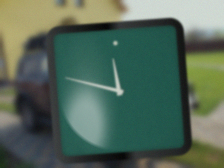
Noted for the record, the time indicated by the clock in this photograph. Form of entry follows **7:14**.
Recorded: **11:48**
